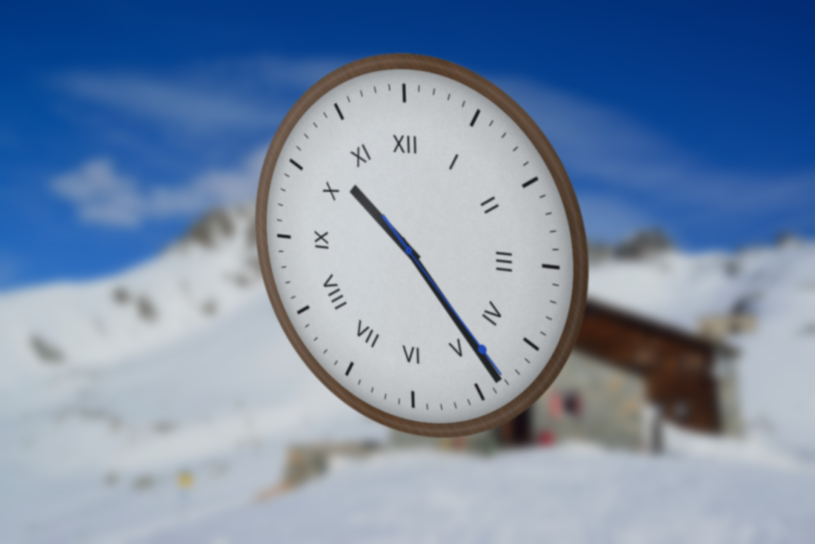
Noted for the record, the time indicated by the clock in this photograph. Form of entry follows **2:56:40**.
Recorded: **10:23:23**
